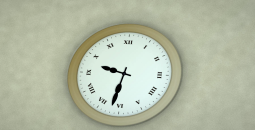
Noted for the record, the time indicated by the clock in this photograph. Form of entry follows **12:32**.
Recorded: **9:32**
